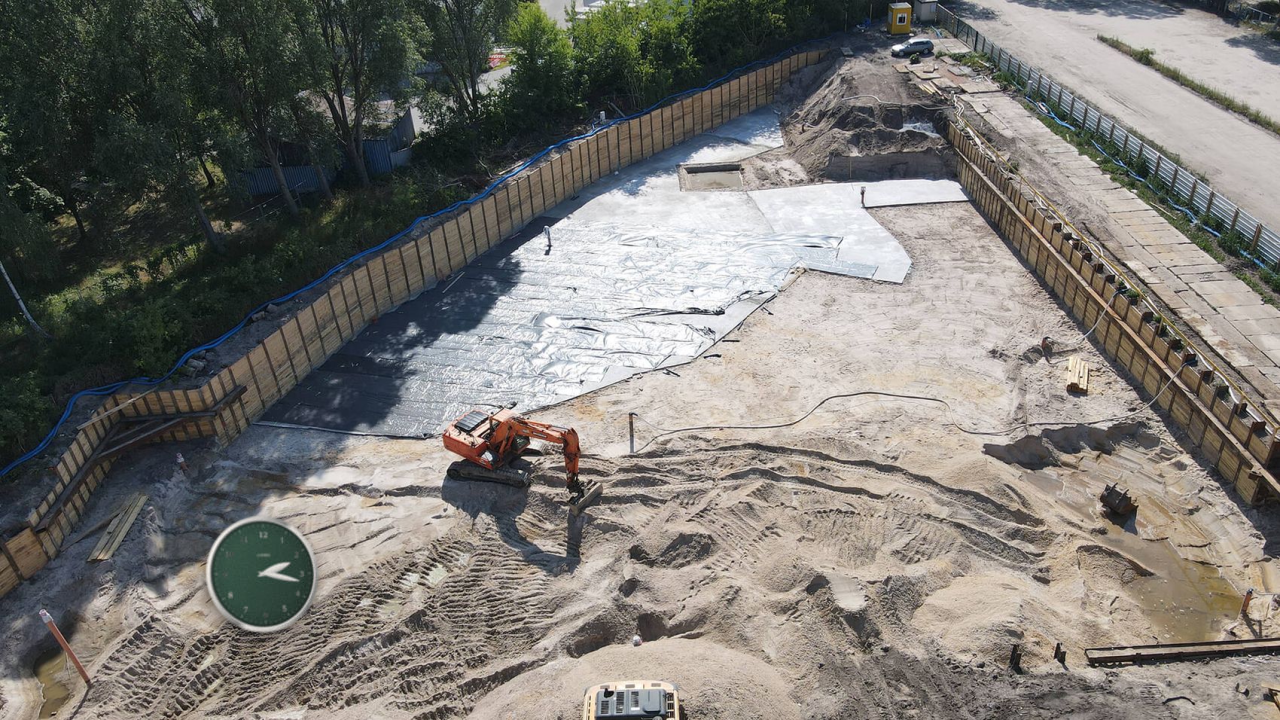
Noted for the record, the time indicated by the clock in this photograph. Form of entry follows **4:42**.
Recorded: **2:17**
